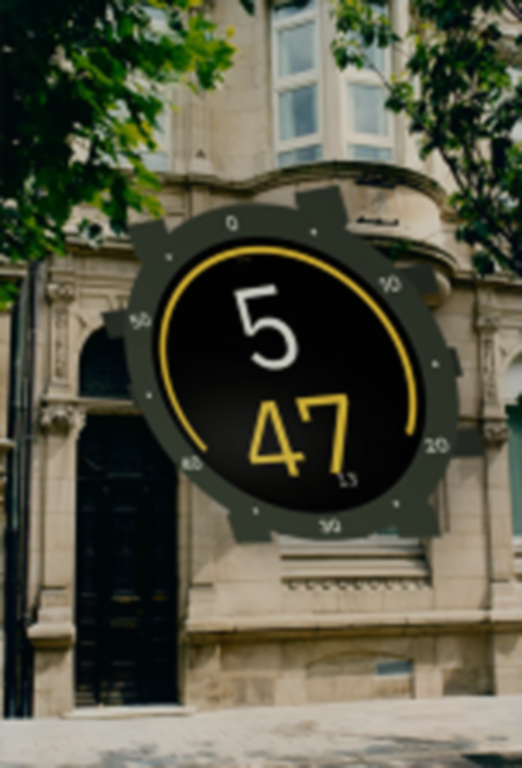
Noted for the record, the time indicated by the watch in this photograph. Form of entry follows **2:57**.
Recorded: **5:47**
